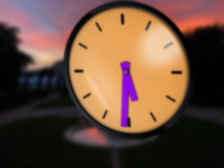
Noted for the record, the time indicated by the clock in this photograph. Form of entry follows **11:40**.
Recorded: **5:31**
